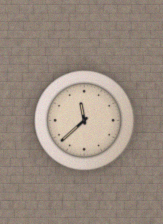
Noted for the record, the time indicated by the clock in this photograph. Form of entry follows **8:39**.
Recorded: **11:38**
